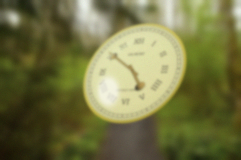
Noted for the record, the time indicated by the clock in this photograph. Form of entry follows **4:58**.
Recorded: **4:51**
